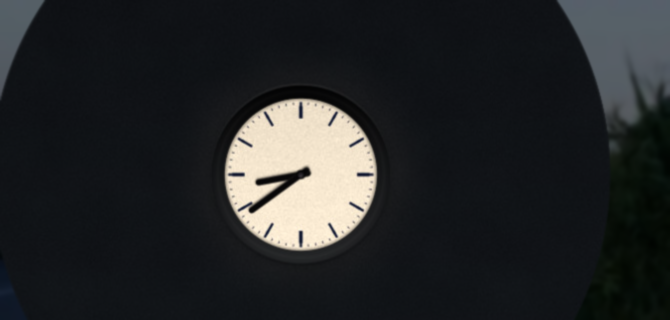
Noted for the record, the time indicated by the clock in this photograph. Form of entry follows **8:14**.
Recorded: **8:39**
